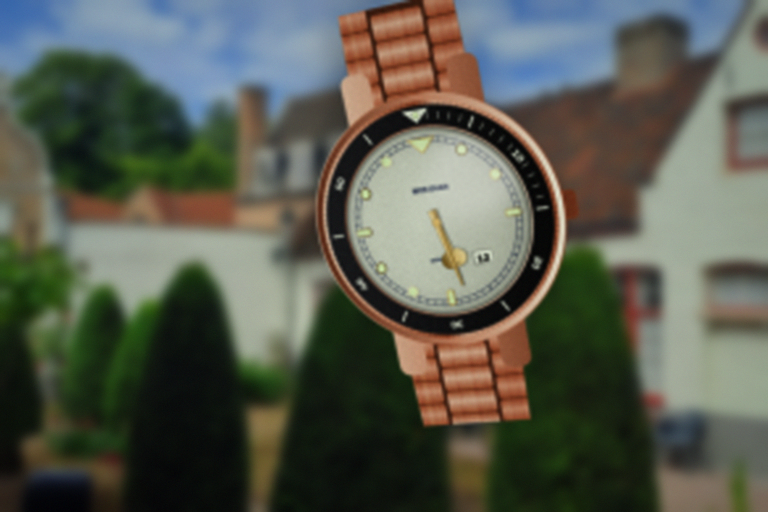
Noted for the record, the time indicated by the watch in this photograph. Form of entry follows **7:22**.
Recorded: **5:28**
